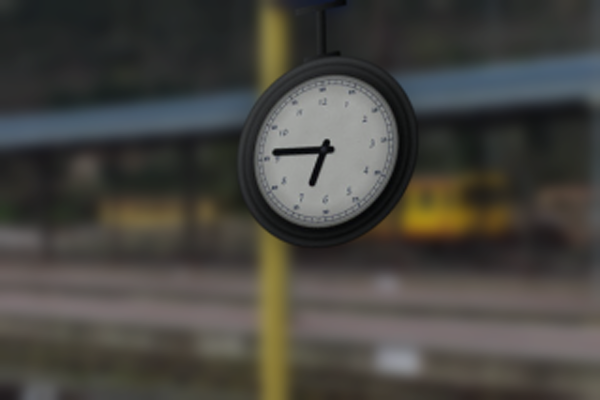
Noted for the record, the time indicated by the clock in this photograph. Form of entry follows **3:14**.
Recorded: **6:46**
